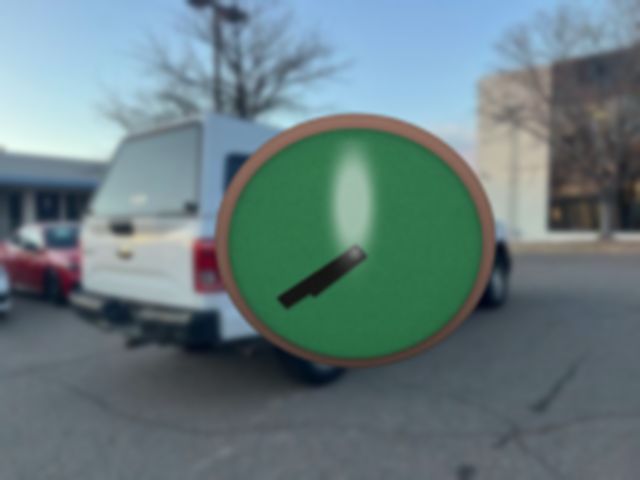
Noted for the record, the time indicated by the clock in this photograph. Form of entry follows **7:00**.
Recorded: **7:39**
